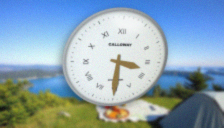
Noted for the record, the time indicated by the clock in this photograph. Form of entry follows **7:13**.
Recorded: **3:30**
